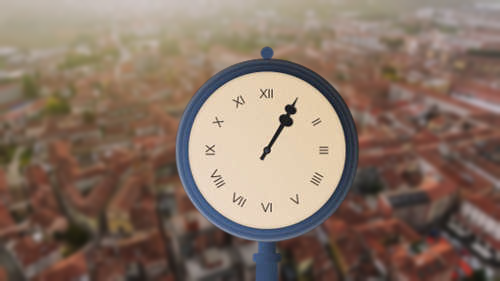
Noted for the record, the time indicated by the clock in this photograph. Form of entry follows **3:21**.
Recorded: **1:05**
